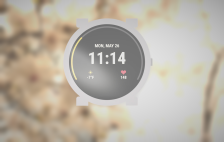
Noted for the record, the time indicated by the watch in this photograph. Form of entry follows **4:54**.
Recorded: **11:14**
